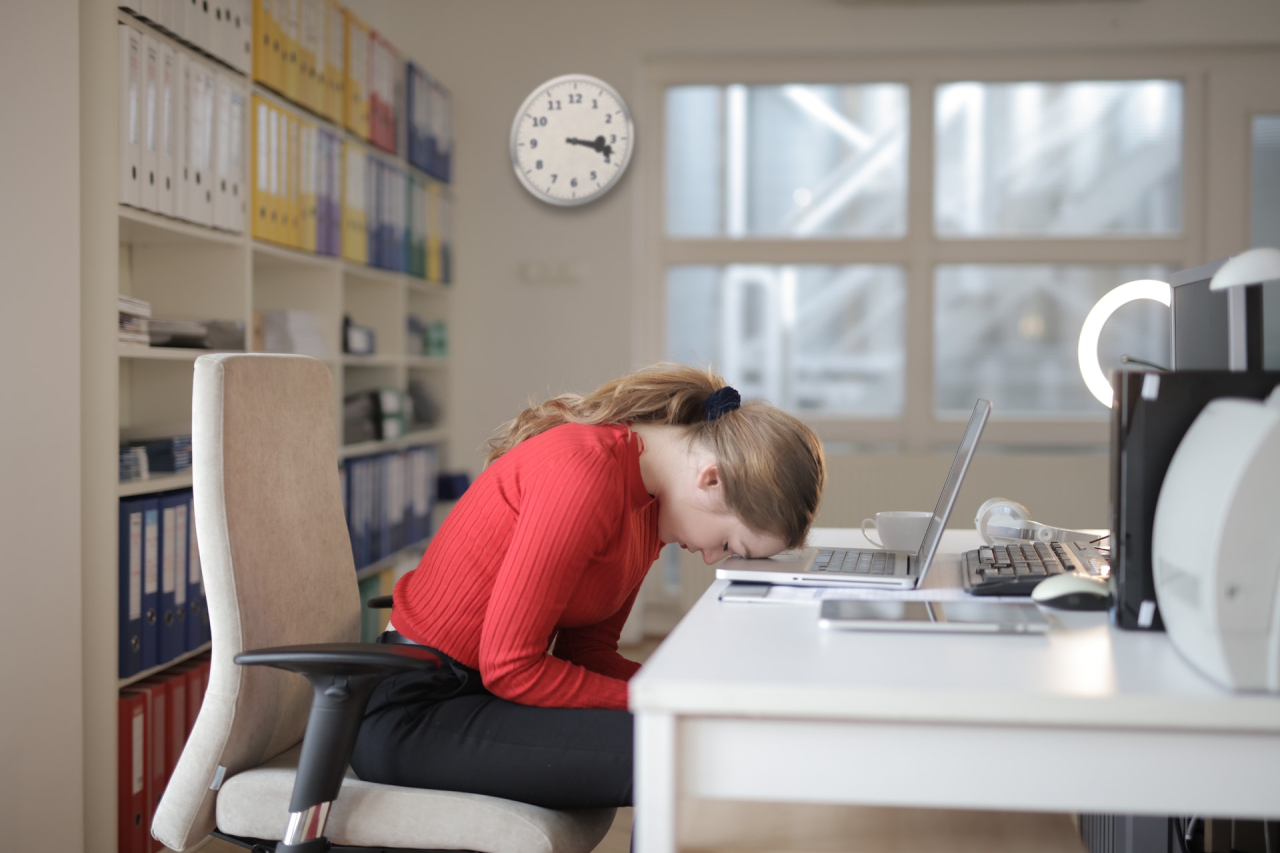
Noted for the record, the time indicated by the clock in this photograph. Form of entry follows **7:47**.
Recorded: **3:18**
